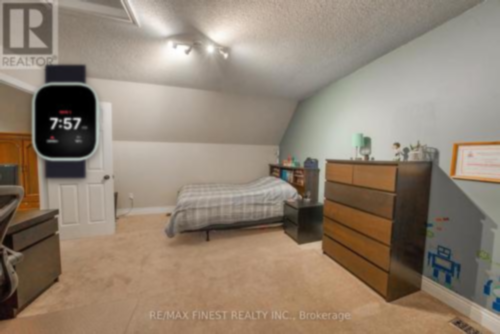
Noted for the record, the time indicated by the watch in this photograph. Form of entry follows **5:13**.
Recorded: **7:57**
